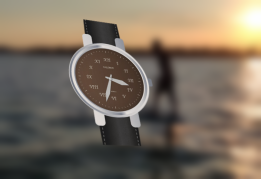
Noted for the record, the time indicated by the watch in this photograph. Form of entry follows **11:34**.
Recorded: **3:33**
